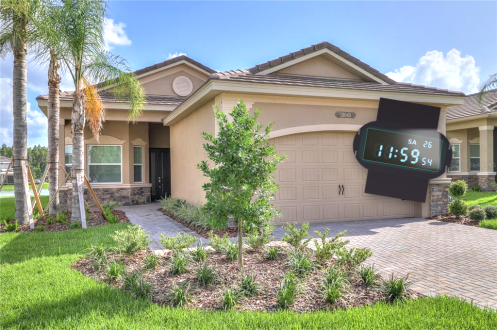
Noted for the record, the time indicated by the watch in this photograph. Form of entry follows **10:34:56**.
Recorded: **11:59:54**
